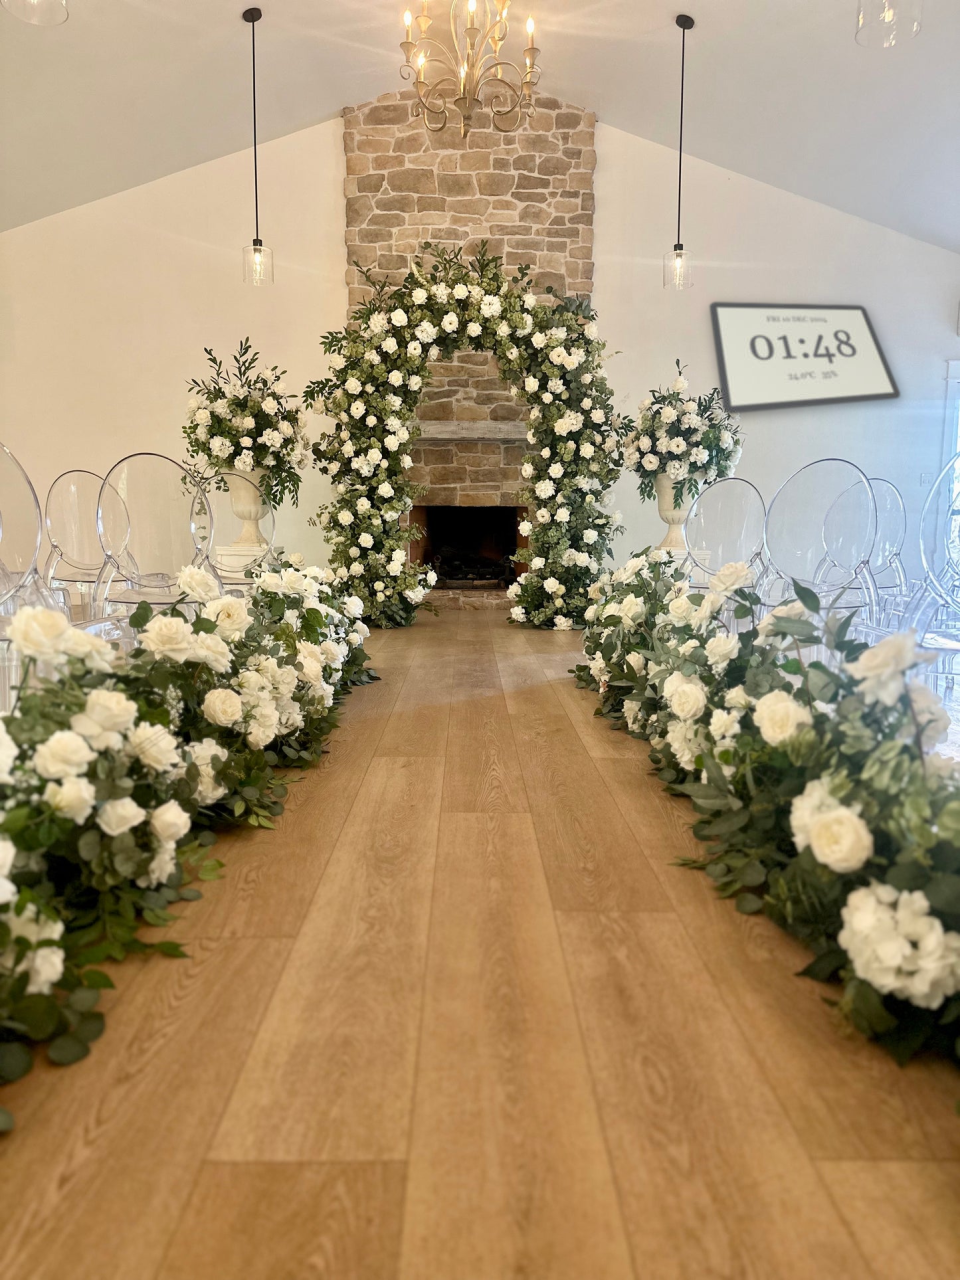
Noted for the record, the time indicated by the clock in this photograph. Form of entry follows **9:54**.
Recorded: **1:48**
